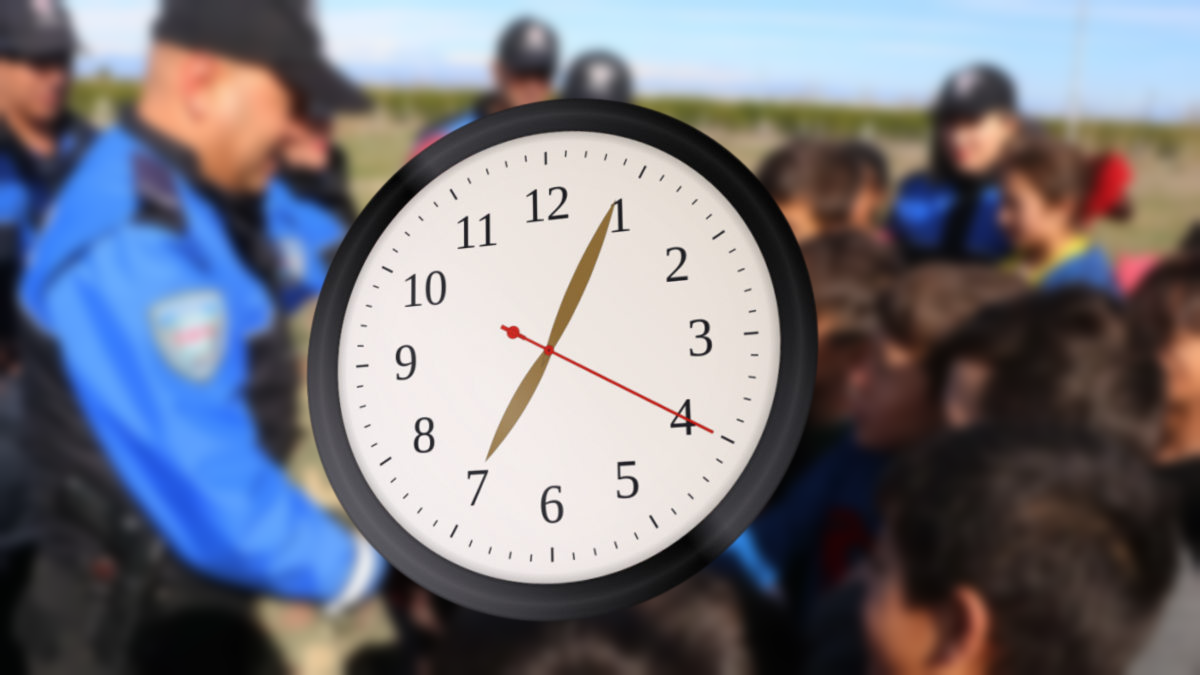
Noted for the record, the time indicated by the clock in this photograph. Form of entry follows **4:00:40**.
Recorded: **7:04:20**
